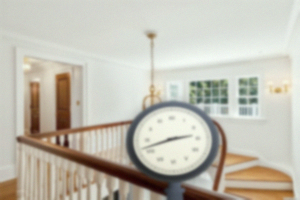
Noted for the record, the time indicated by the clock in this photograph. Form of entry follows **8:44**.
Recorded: **2:42**
